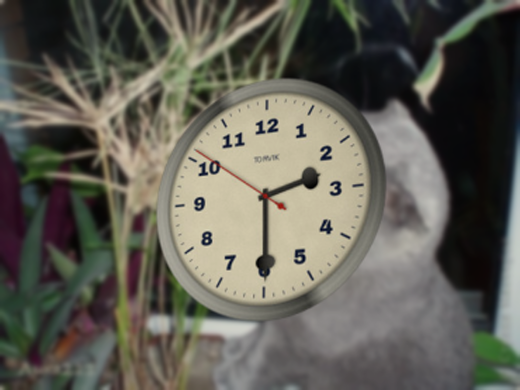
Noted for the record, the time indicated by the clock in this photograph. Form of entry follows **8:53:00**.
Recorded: **2:29:51**
